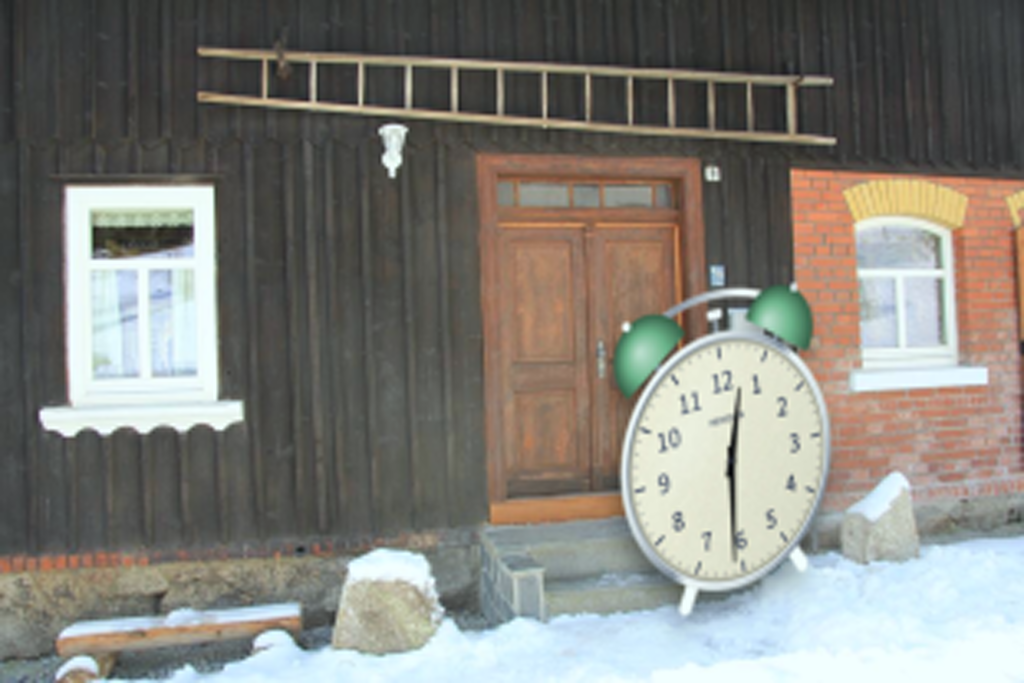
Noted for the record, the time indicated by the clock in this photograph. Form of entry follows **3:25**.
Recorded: **12:31**
